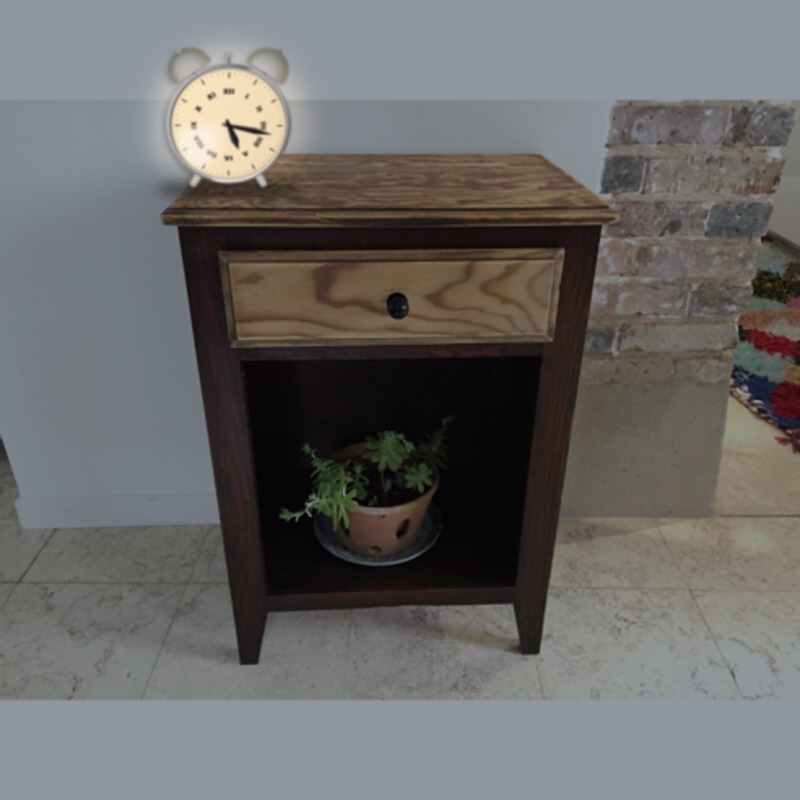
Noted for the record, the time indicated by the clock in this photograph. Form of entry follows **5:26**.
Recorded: **5:17**
